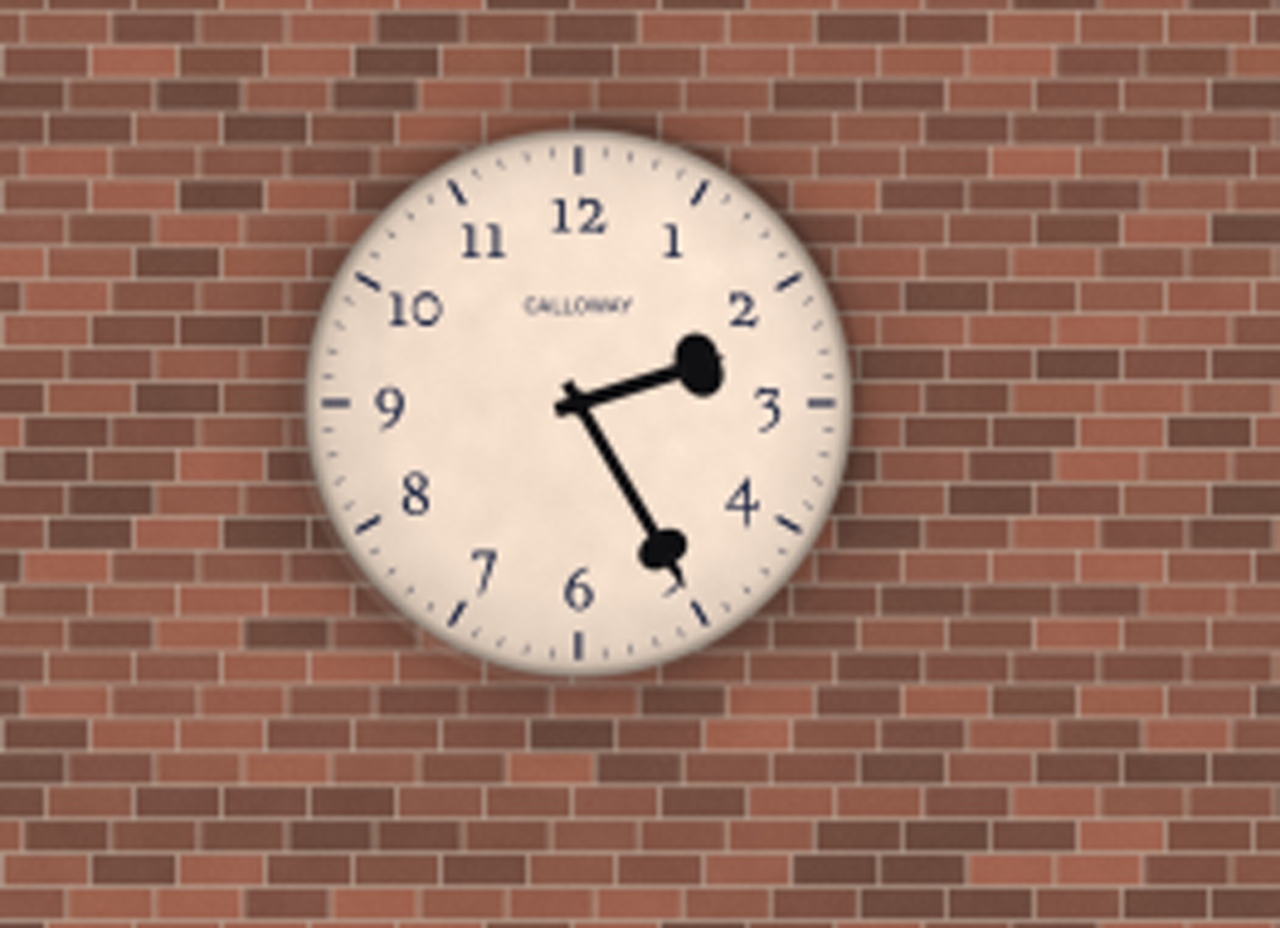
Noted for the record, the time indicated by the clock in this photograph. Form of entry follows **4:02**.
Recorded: **2:25**
